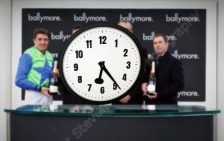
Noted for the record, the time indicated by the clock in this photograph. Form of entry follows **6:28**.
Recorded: **6:24**
